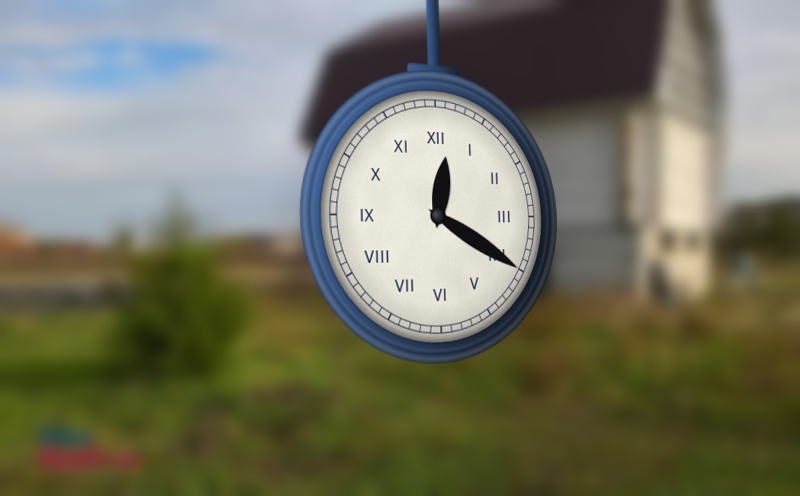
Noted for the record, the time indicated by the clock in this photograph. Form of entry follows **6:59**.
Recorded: **12:20**
